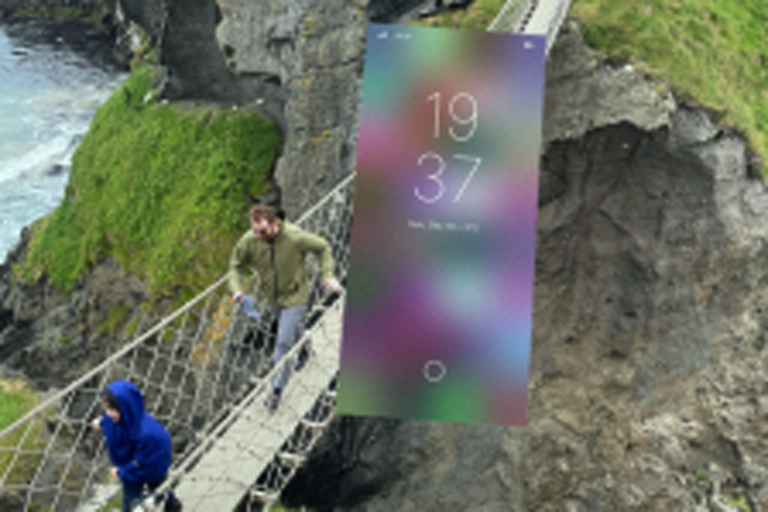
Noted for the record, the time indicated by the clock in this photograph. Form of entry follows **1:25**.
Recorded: **19:37**
